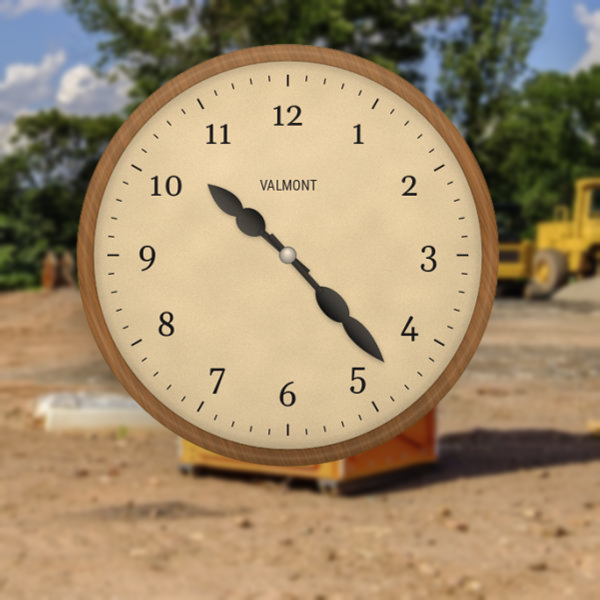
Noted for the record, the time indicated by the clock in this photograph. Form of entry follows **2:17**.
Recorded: **10:23**
